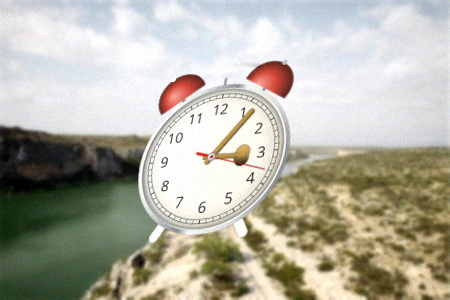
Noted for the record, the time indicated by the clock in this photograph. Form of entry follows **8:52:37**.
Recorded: **3:06:18**
